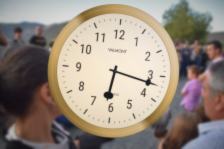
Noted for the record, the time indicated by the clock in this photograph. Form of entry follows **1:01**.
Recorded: **6:17**
